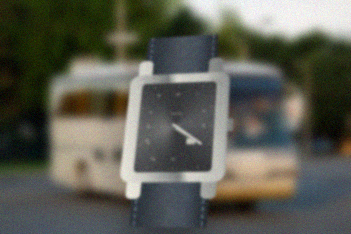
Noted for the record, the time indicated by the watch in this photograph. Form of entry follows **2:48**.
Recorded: **4:21**
